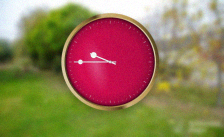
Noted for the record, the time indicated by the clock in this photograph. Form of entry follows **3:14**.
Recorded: **9:45**
